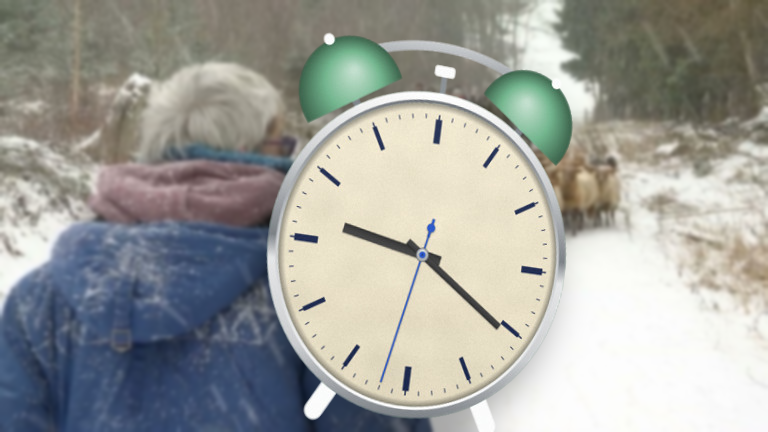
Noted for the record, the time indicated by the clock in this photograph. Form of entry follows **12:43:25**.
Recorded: **9:20:32**
